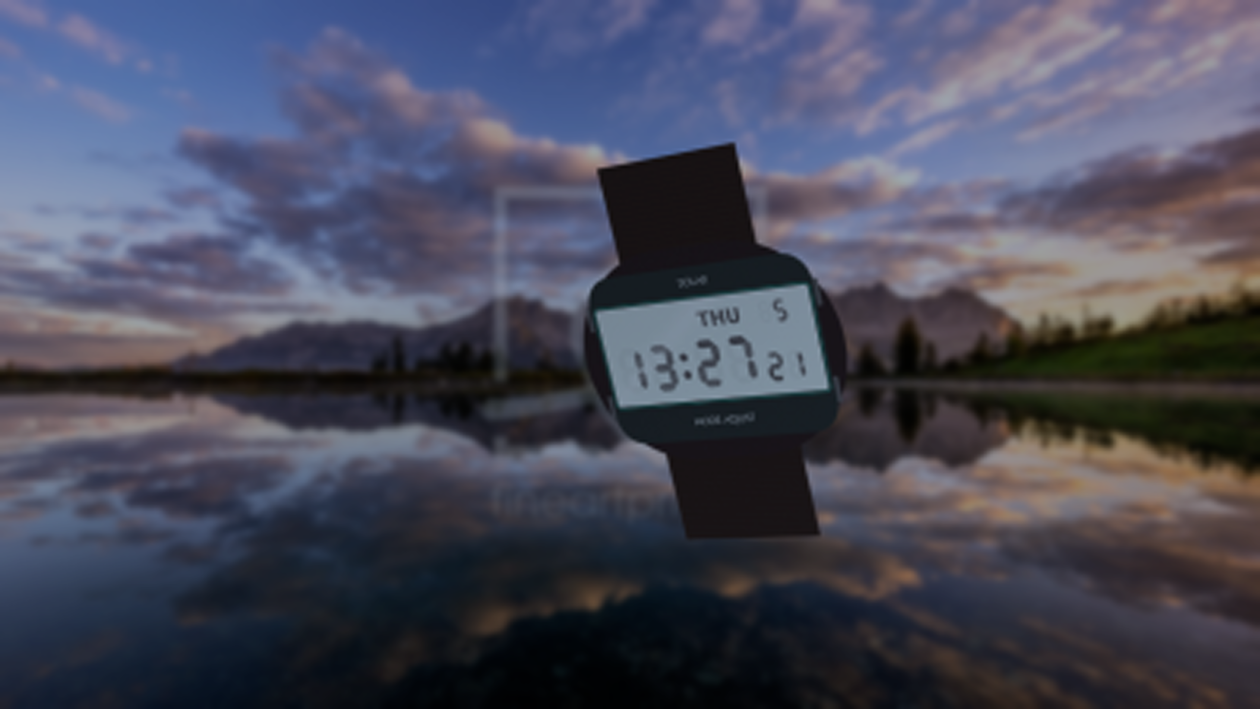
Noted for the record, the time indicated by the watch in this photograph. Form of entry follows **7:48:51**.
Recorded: **13:27:21**
